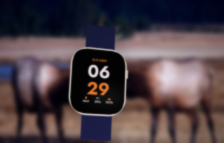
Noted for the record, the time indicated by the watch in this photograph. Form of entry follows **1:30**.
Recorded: **6:29**
